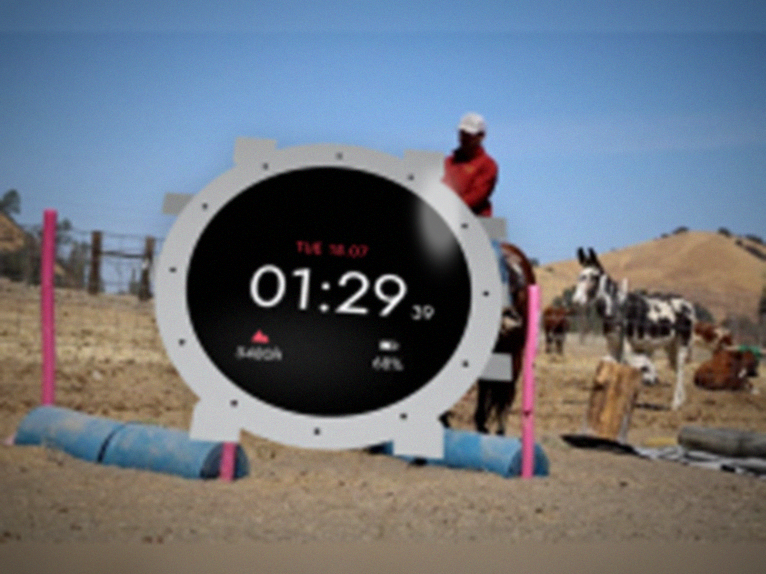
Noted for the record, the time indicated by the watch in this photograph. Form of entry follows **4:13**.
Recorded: **1:29**
